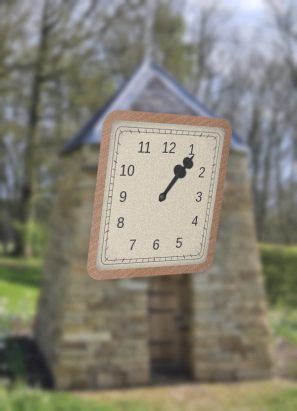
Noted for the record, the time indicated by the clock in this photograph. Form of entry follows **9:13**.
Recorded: **1:06**
